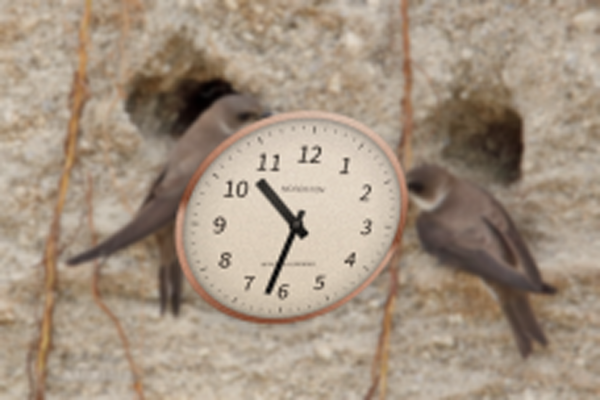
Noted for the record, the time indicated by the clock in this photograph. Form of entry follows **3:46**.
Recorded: **10:32**
